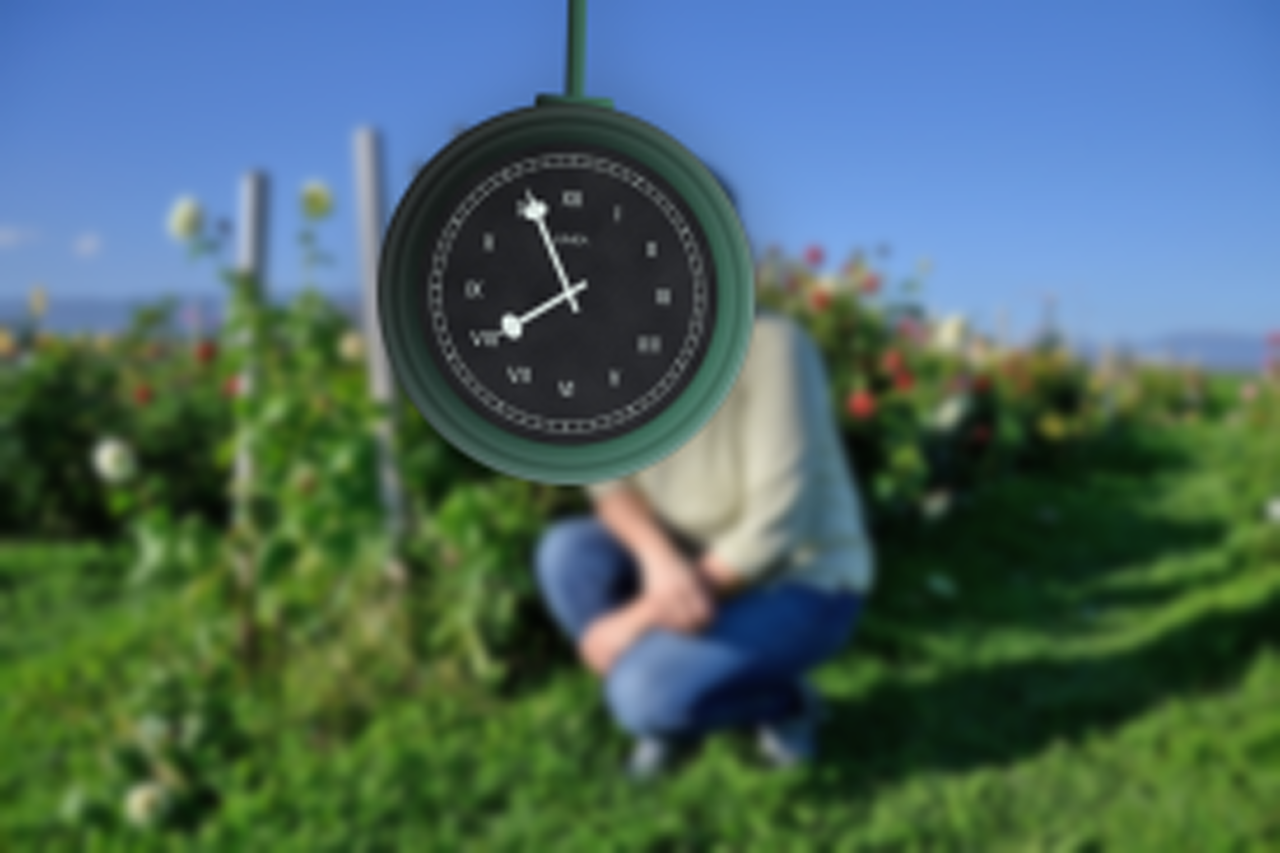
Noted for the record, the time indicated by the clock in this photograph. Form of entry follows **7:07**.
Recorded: **7:56**
